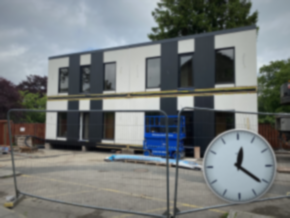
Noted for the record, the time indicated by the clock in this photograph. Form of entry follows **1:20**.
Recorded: **12:21**
